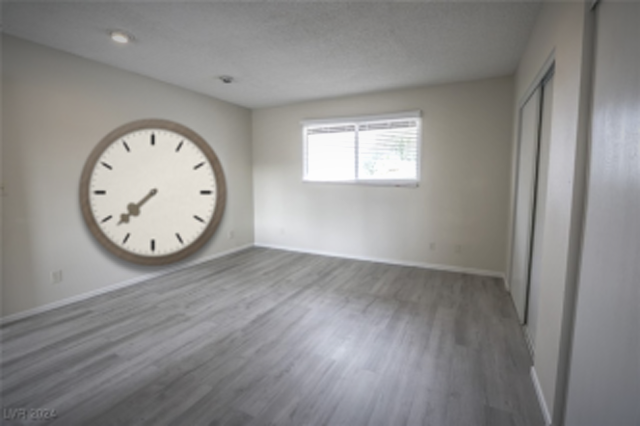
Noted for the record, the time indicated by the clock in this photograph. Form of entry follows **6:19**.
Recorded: **7:38**
